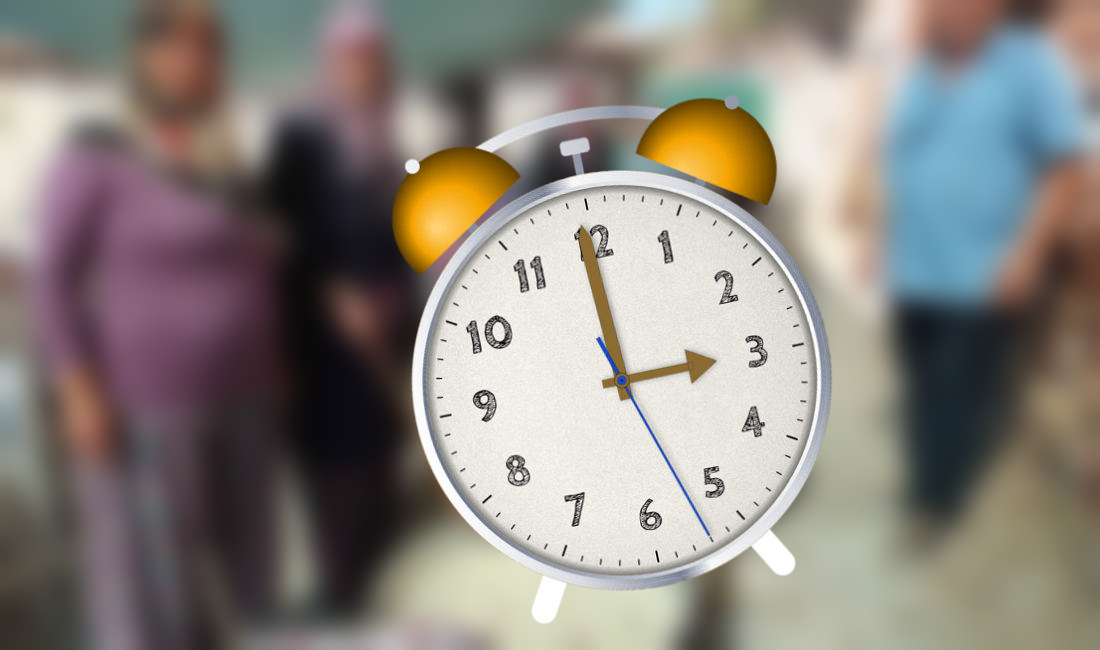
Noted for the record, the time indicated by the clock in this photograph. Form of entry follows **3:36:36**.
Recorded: **2:59:27**
